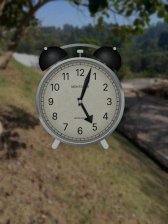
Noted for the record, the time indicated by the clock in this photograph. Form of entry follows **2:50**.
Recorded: **5:03**
